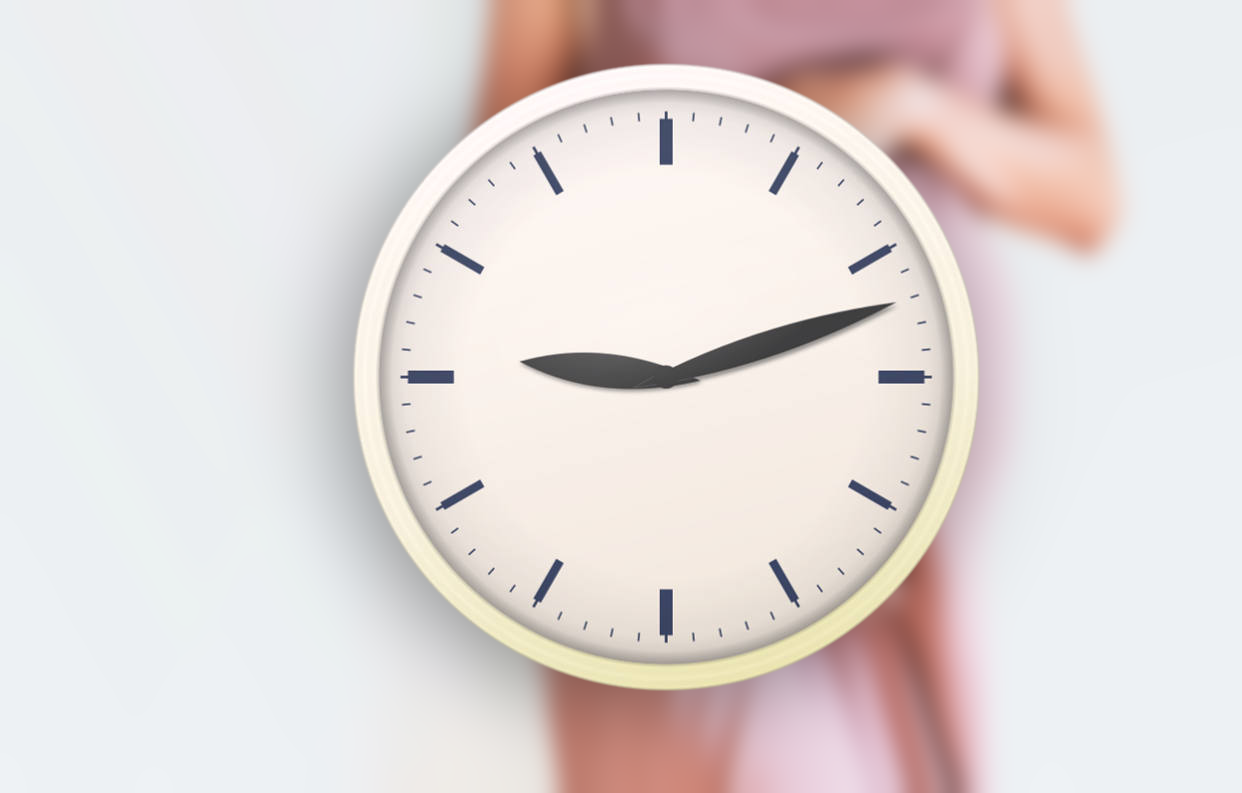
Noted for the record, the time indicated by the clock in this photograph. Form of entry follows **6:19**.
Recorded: **9:12**
